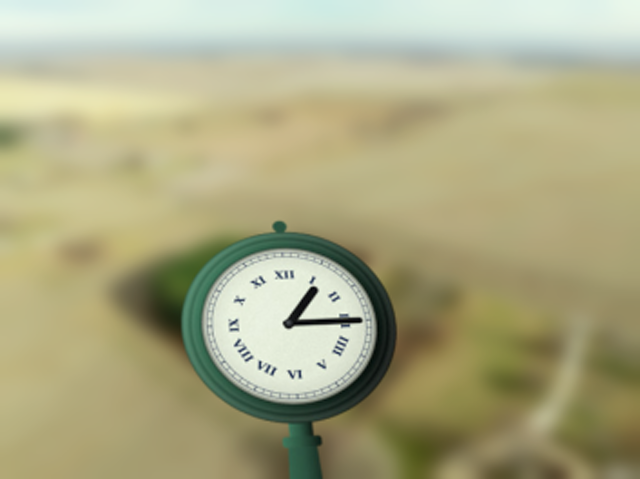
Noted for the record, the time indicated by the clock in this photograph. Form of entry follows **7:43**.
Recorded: **1:15**
